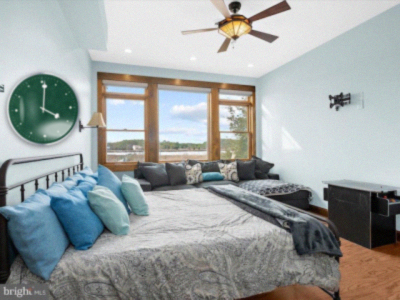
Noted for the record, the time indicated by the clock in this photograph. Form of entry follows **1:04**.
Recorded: **4:01**
